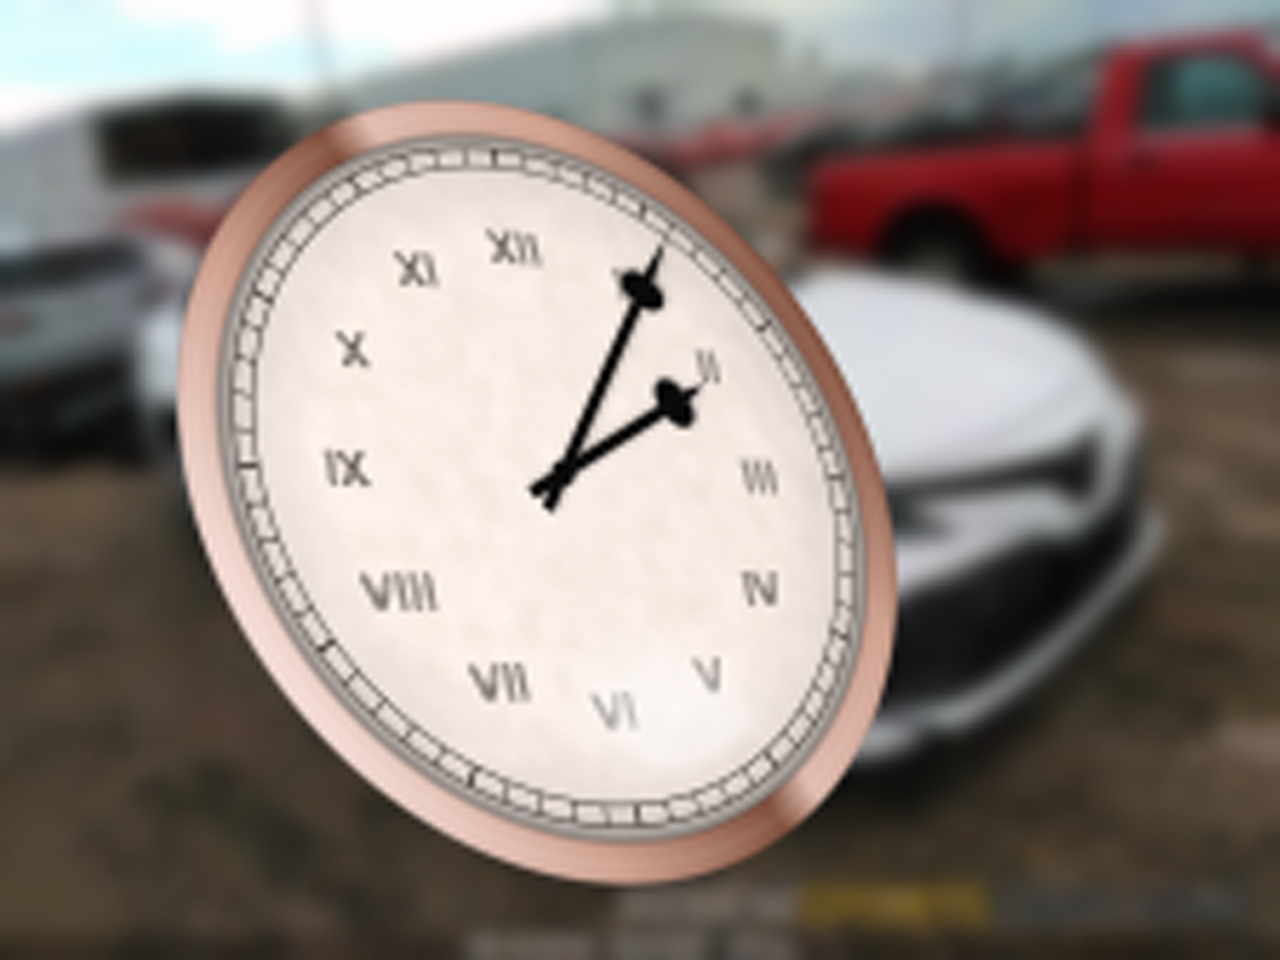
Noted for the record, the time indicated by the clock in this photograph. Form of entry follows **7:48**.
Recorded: **2:06**
